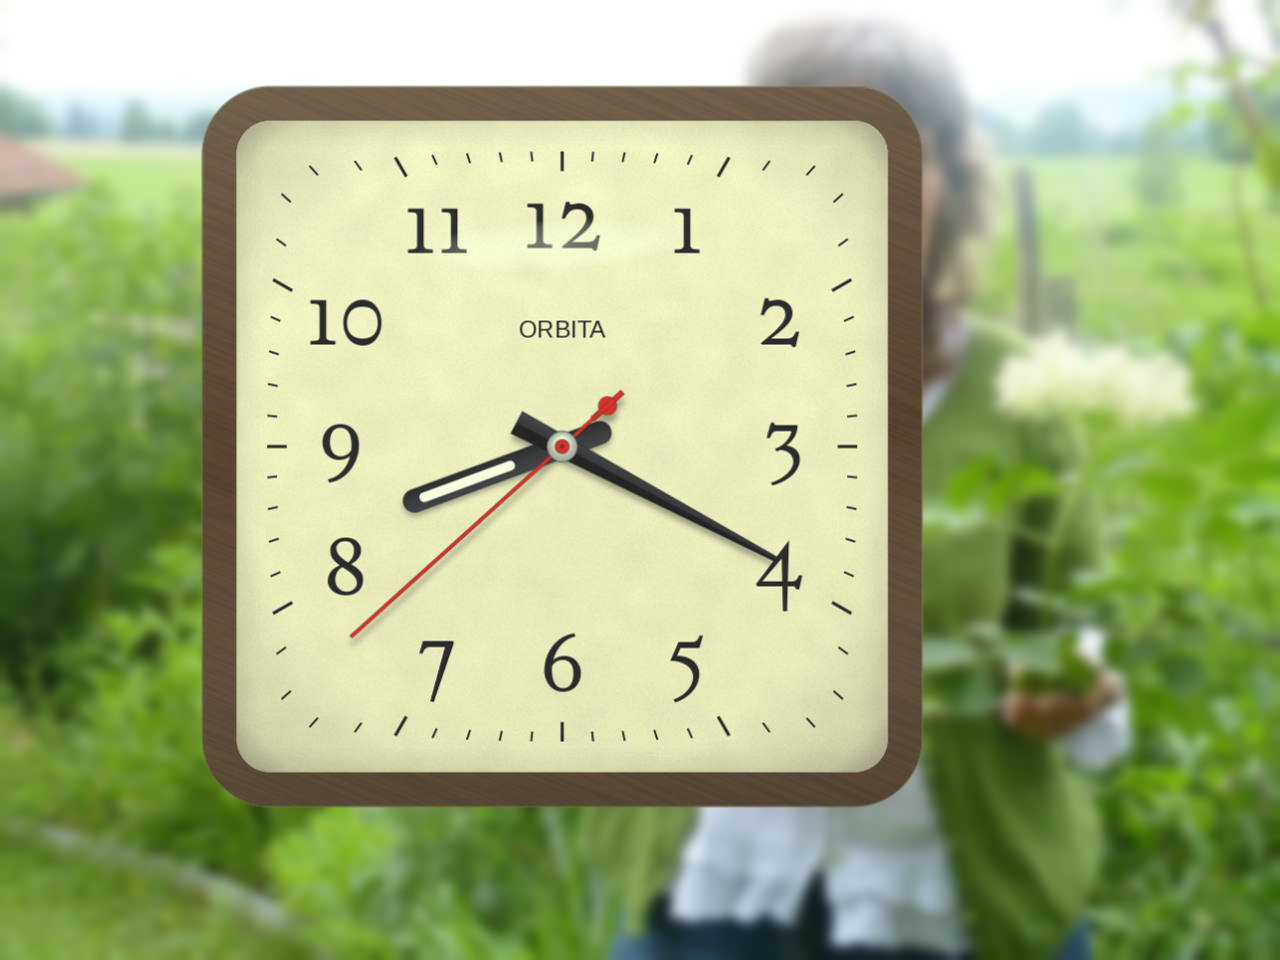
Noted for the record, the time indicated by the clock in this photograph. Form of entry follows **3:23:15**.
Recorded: **8:19:38**
